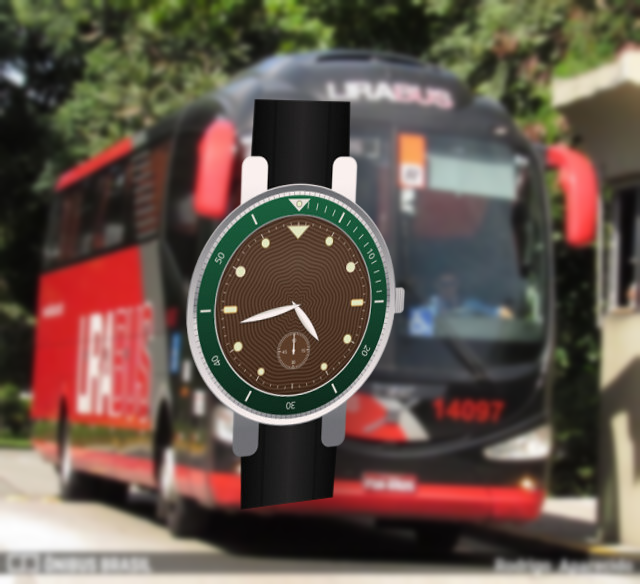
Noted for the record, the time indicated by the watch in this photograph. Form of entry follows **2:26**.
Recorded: **4:43**
